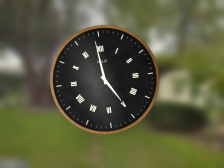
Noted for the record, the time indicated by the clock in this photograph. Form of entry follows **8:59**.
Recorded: **4:59**
